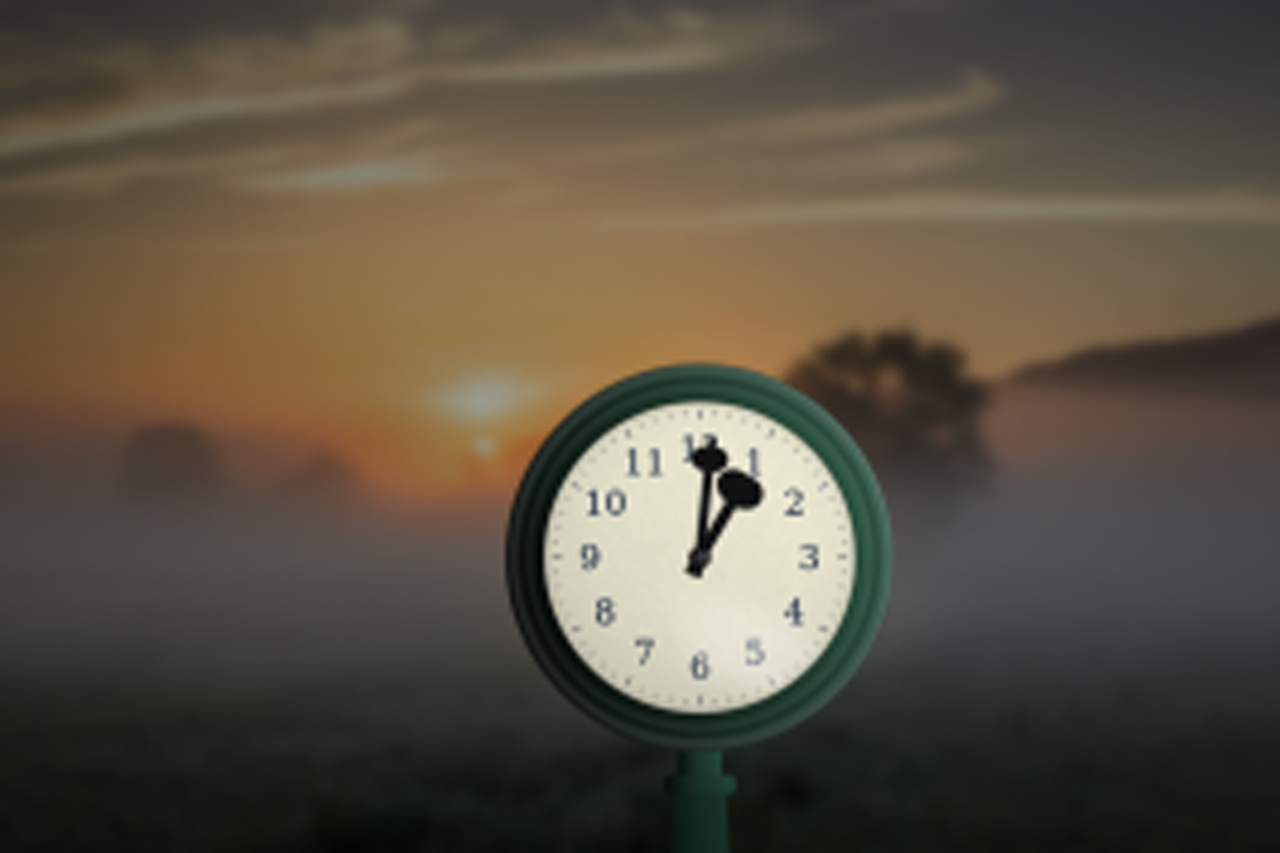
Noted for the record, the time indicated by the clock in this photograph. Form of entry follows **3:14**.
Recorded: **1:01**
